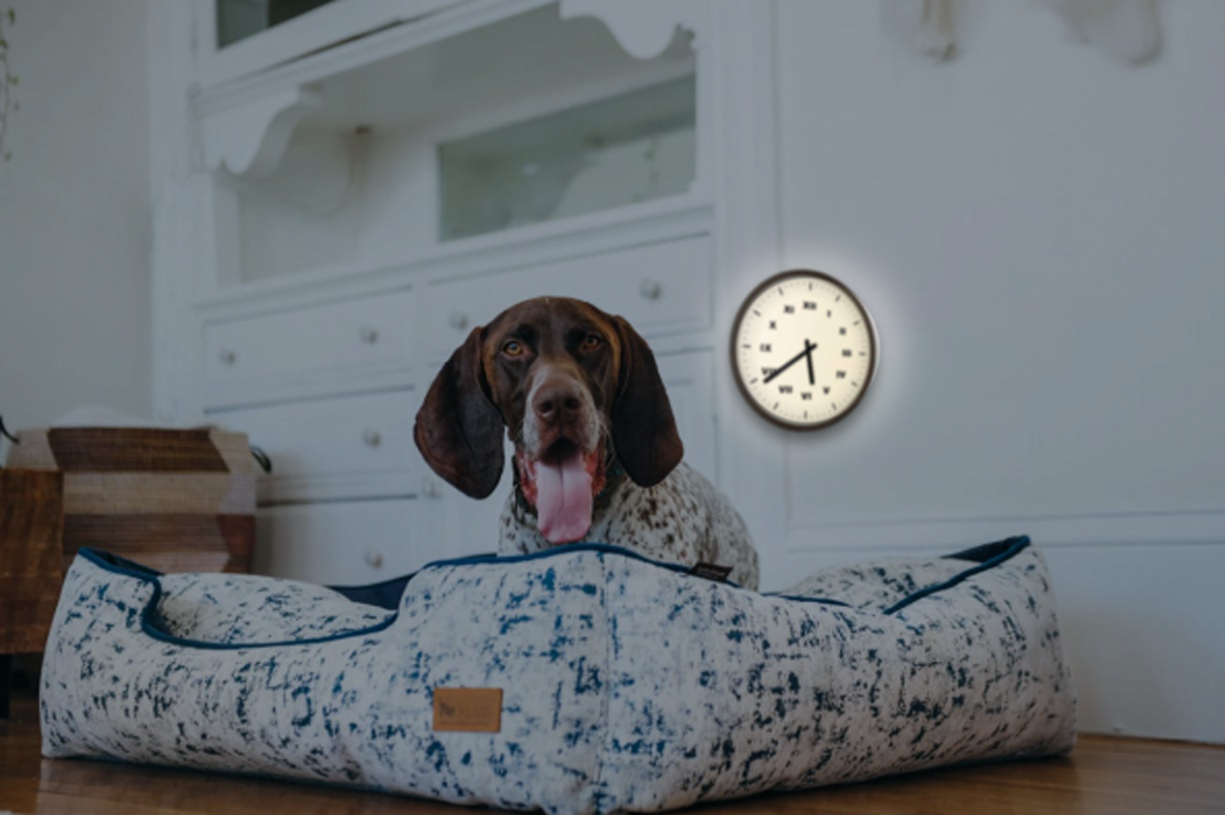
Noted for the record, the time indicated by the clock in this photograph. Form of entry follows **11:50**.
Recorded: **5:39**
